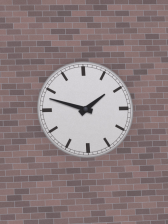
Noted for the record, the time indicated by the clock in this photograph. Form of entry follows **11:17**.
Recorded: **1:48**
